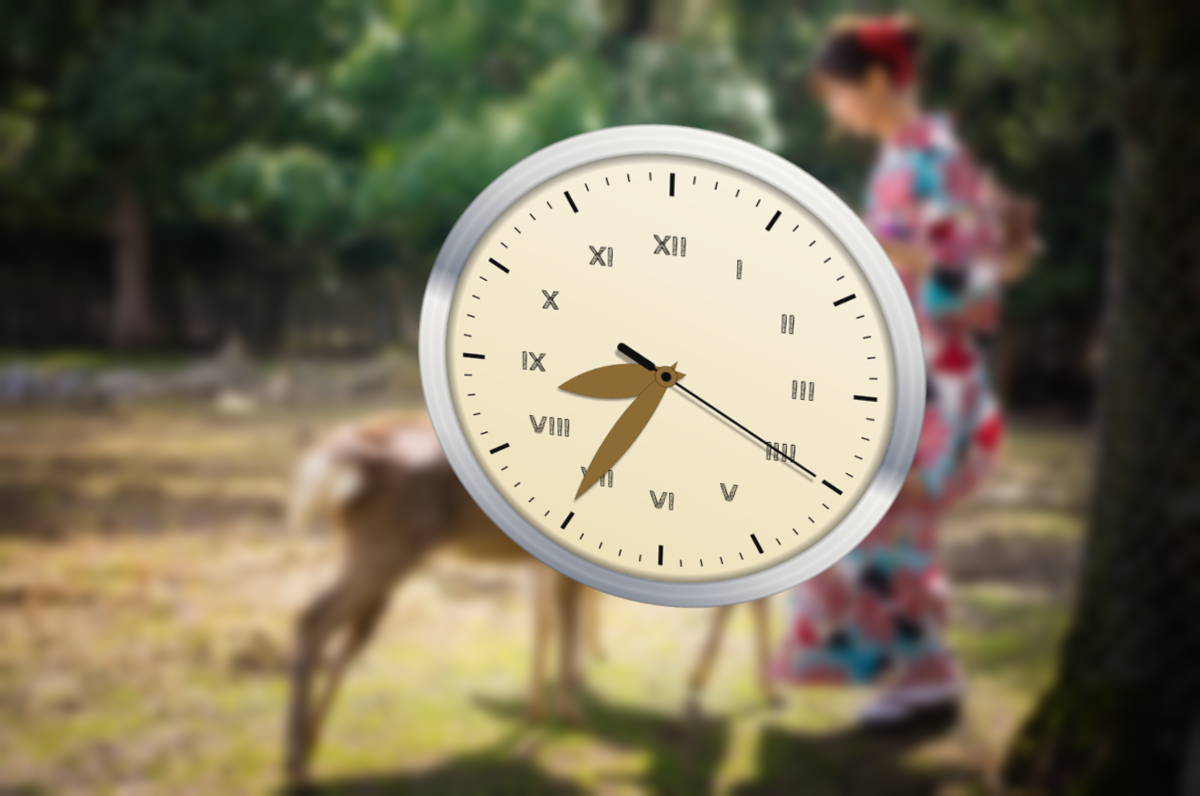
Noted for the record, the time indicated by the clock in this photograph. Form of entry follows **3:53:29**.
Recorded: **8:35:20**
